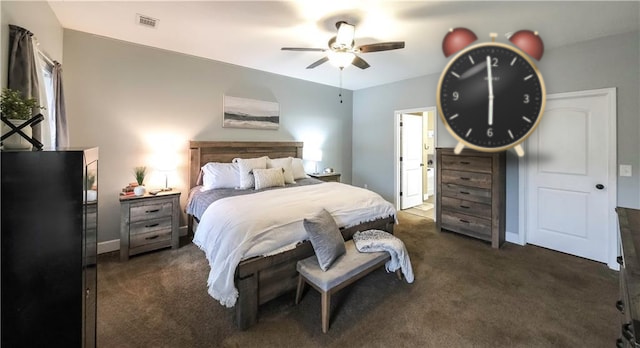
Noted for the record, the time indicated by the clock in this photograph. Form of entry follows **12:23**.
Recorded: **5:59**
